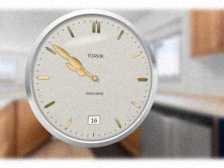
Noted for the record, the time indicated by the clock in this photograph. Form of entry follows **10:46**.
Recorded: **9:51**
